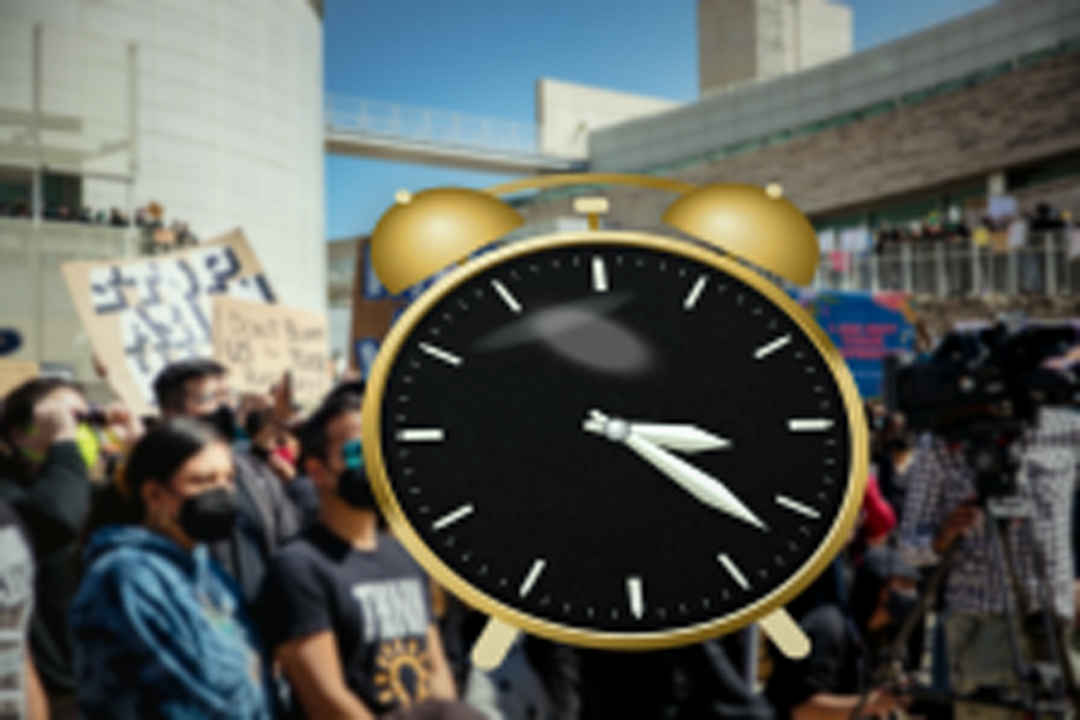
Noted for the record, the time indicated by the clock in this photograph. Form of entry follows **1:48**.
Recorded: **3:22**
